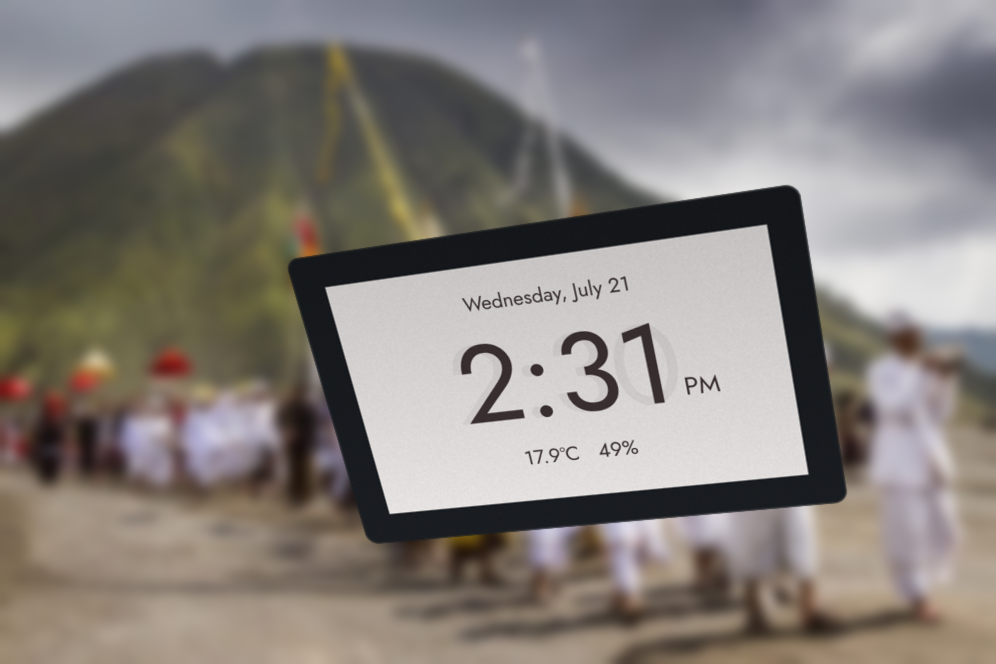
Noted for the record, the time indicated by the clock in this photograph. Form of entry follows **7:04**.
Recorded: **2:31**
